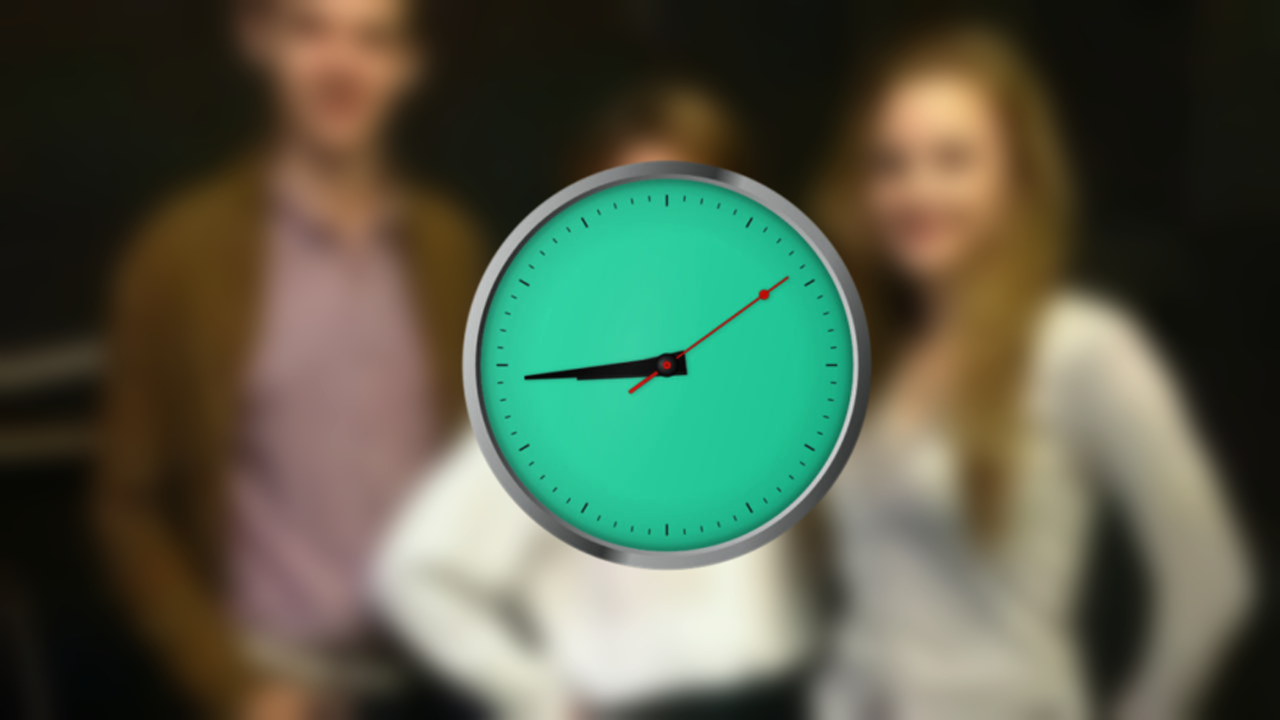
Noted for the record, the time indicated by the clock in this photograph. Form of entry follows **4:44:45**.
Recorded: **8:44:09**
